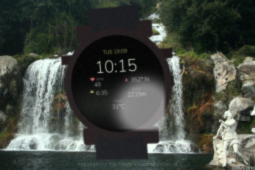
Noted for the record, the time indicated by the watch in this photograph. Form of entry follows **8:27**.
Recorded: **10:15**
